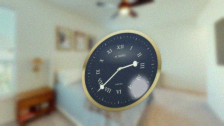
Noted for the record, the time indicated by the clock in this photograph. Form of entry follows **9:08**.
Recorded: **2:38**
